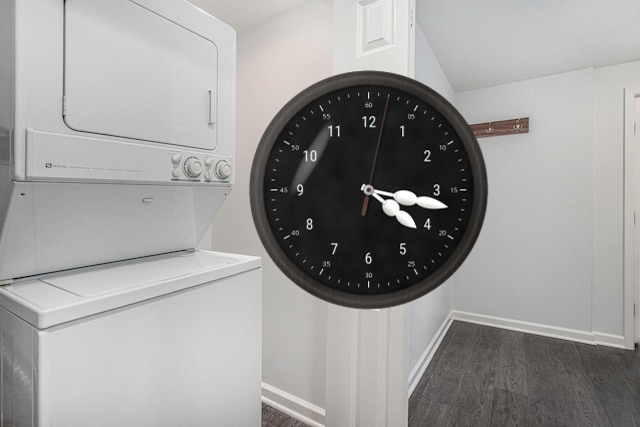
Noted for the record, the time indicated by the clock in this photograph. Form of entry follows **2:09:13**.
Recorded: **4:17:02**
